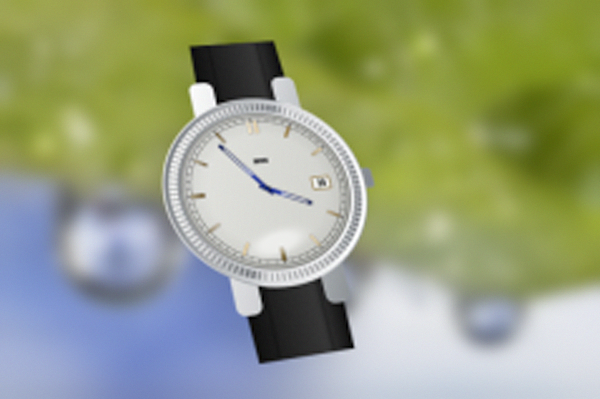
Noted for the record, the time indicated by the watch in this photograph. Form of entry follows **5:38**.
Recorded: **3:54**
